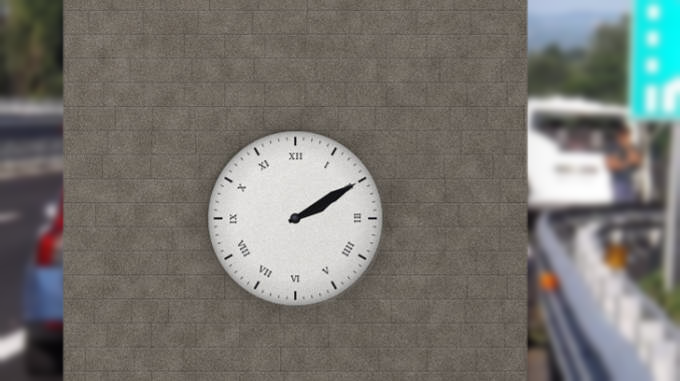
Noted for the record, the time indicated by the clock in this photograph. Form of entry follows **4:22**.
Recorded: **2:10**
